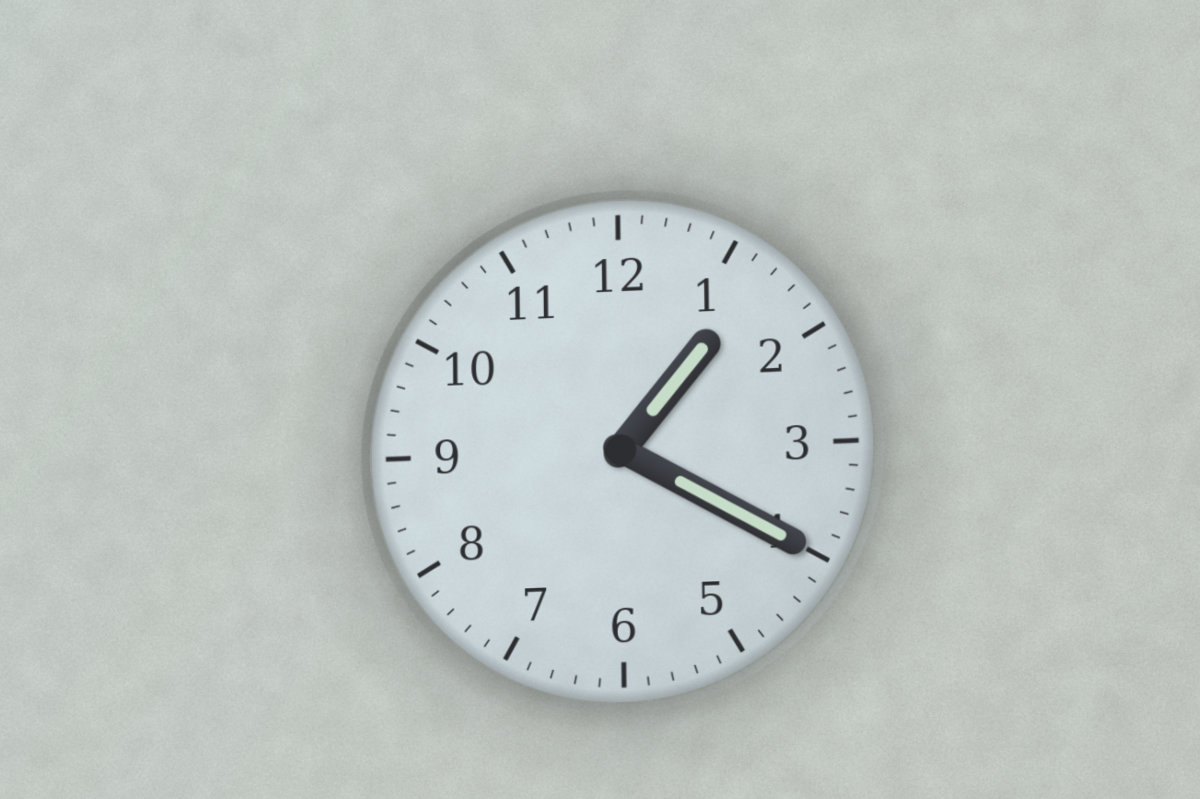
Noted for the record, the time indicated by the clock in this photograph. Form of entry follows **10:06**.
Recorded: **1:20**
